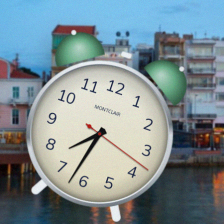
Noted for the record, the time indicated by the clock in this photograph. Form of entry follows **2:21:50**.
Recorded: **7:32:18**
